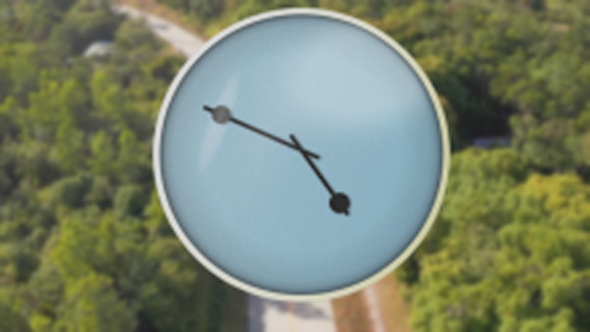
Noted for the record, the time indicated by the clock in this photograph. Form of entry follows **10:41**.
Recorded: **4:49**
